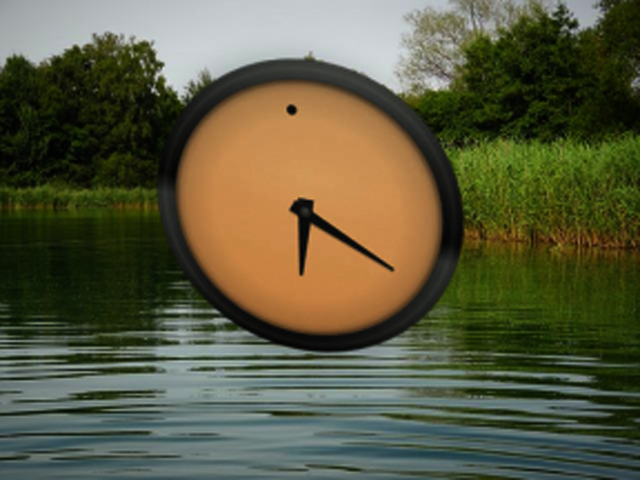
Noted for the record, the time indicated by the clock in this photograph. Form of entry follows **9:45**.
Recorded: **6:21**
